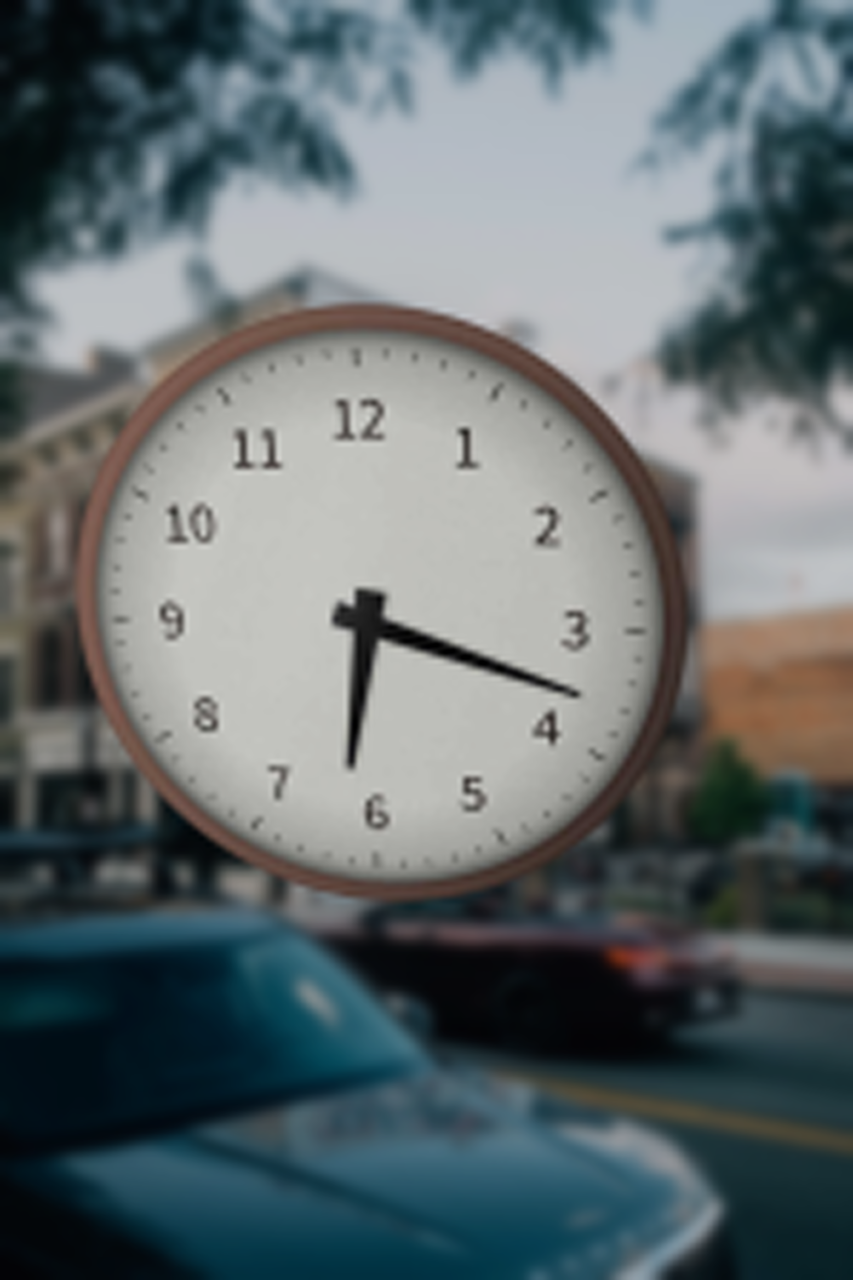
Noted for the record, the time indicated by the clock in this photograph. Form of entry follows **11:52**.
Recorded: **6:18**
